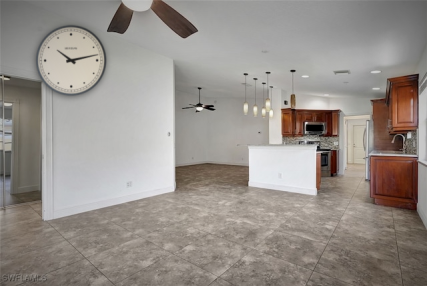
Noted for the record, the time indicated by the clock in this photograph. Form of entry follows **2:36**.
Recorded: **10:13**
